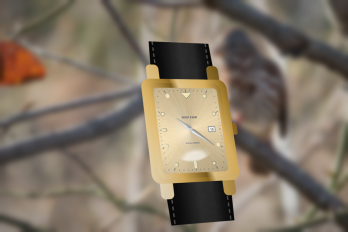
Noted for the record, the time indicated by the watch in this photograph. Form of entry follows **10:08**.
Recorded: **10:21**
